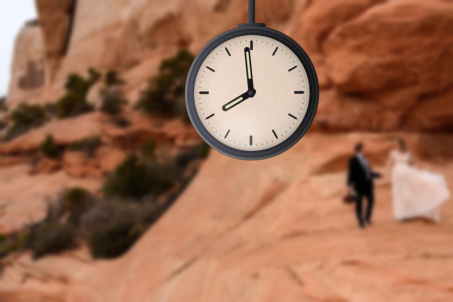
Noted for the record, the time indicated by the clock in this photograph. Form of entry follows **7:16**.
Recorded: **7:59**
